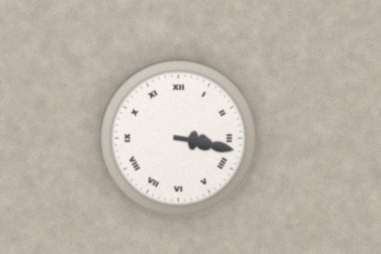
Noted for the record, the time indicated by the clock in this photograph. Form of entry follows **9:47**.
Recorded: **3:17**
